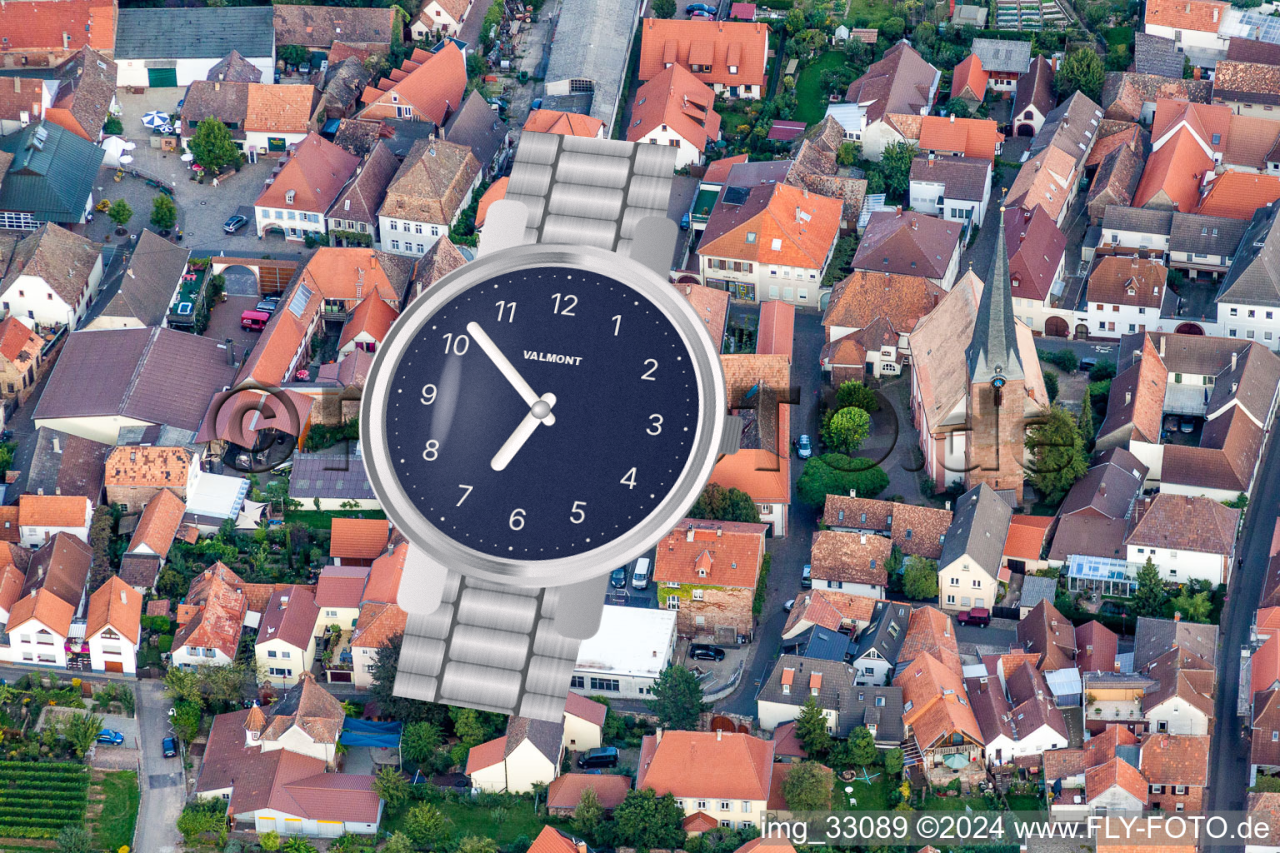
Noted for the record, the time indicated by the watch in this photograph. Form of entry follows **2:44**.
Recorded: **6:52**
